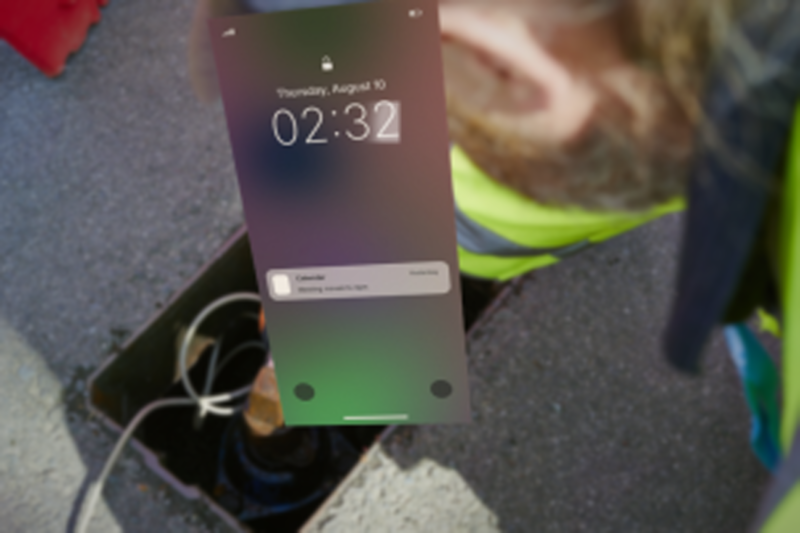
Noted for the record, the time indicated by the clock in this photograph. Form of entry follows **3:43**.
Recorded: **2:32**
